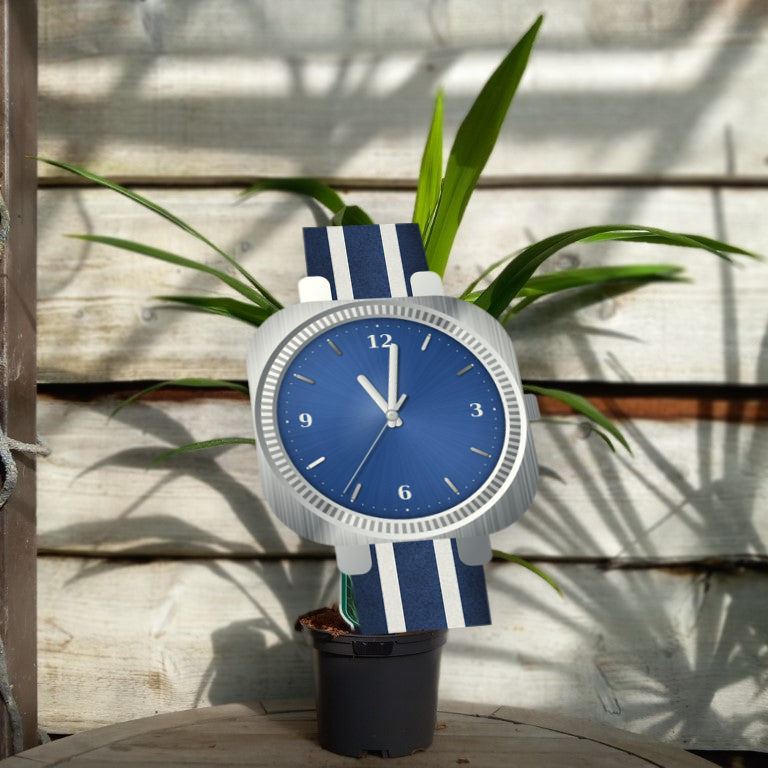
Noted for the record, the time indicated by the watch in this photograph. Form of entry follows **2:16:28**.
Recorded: **11:01:36**
